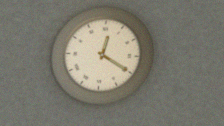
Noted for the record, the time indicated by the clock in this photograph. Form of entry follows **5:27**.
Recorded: **12:20**
